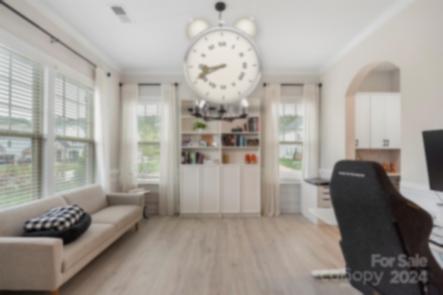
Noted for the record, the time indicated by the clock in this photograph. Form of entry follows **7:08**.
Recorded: **8:41**
